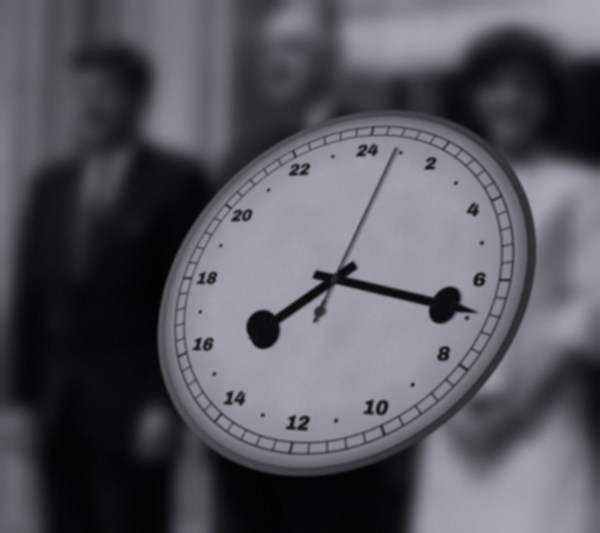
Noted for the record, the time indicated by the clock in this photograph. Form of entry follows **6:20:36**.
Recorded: **15:17:02**
